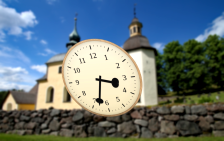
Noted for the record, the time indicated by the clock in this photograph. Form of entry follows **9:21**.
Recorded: **3:33**
